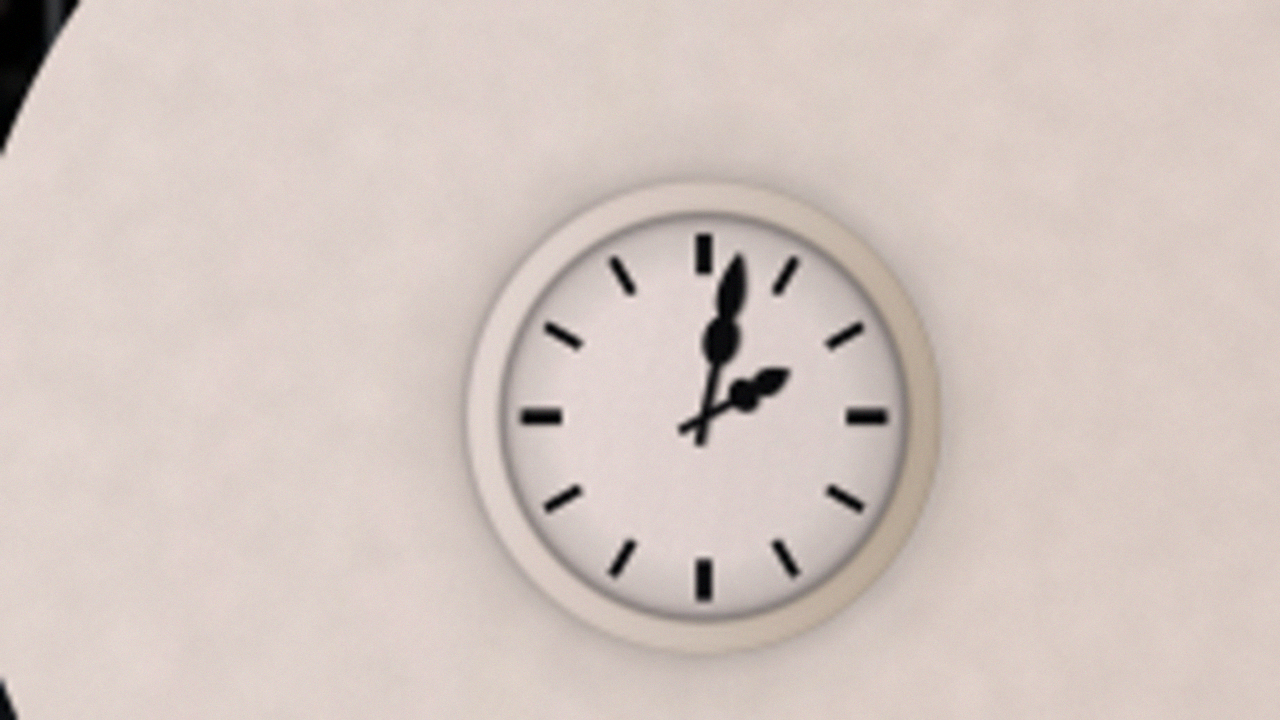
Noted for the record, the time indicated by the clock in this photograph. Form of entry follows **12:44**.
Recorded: **2:02**
